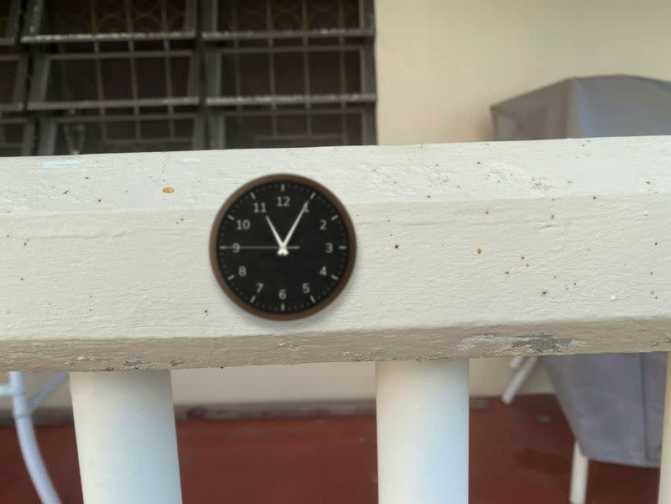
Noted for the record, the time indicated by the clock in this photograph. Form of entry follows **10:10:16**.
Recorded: **11:04:45**
